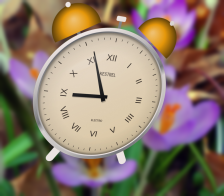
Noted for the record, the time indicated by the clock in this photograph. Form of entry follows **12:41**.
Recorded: **8:56**
